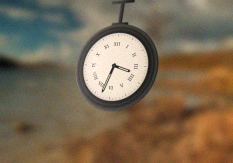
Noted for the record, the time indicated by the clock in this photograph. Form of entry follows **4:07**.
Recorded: **3:33**
